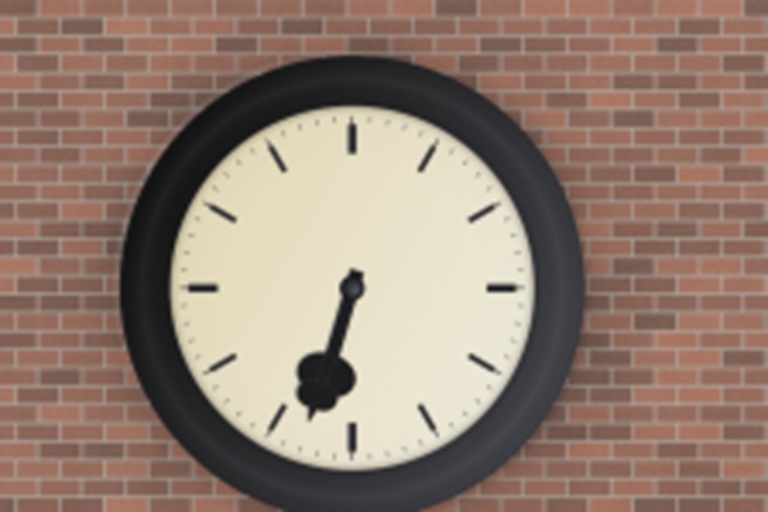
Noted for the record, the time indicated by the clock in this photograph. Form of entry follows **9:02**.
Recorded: **6:33**
